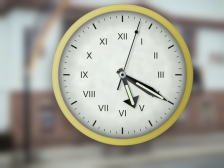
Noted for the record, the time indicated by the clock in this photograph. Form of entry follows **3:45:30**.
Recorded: **5:20:03**
